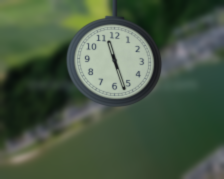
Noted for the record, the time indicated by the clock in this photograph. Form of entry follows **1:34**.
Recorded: **11:27**
